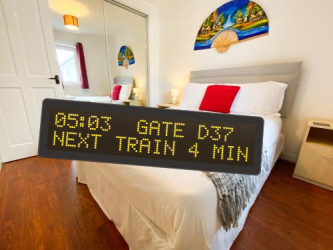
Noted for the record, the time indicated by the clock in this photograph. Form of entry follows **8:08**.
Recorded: **5:03**
